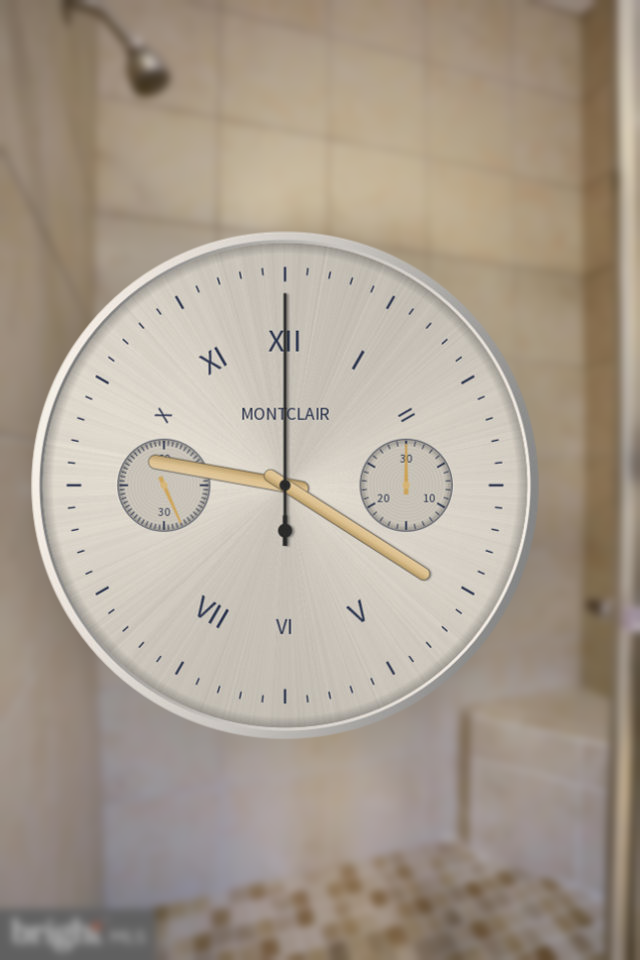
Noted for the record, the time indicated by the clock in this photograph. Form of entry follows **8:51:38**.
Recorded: **9:20:26**
